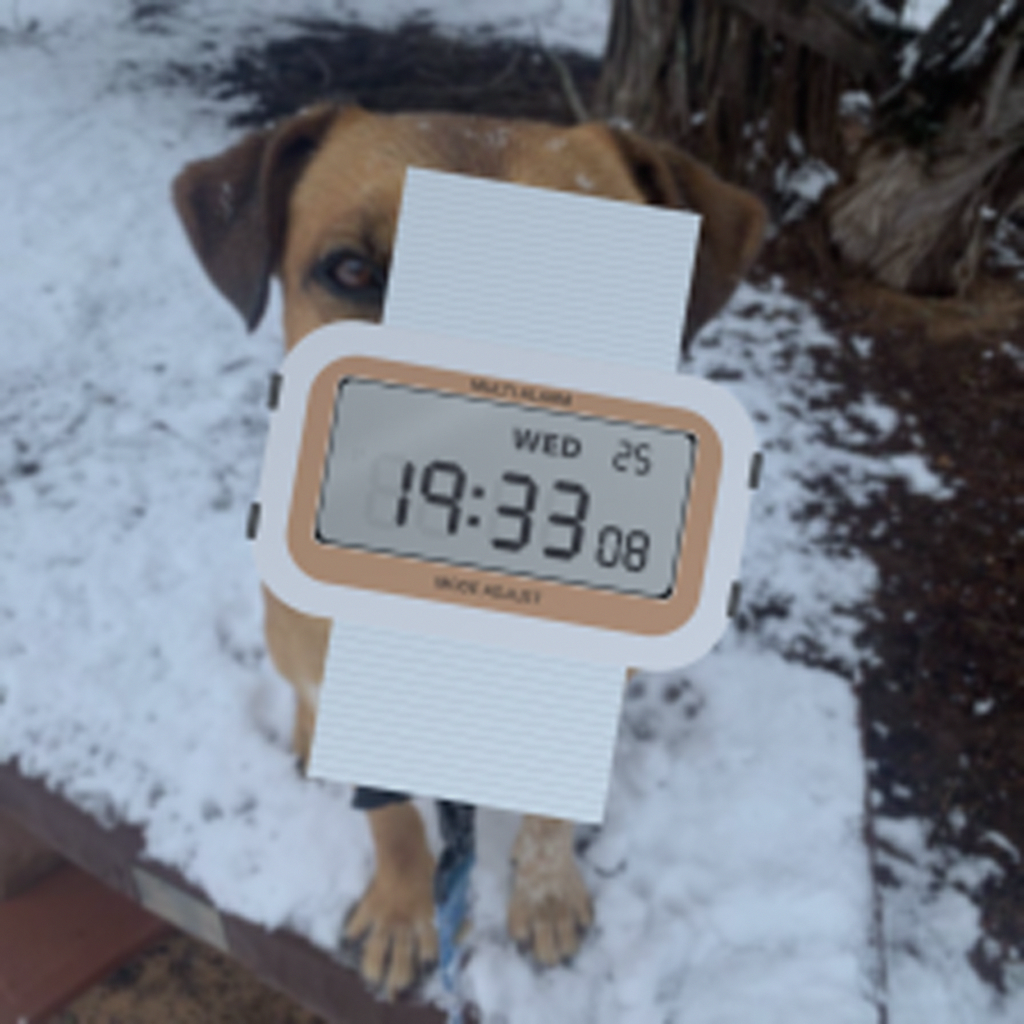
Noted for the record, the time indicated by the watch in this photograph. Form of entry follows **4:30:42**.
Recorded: **19:33:08**
